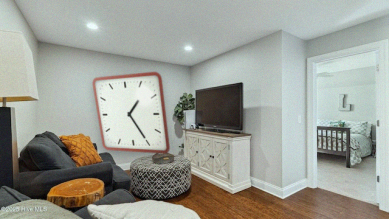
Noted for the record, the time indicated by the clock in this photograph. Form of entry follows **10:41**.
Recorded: **1:25**
